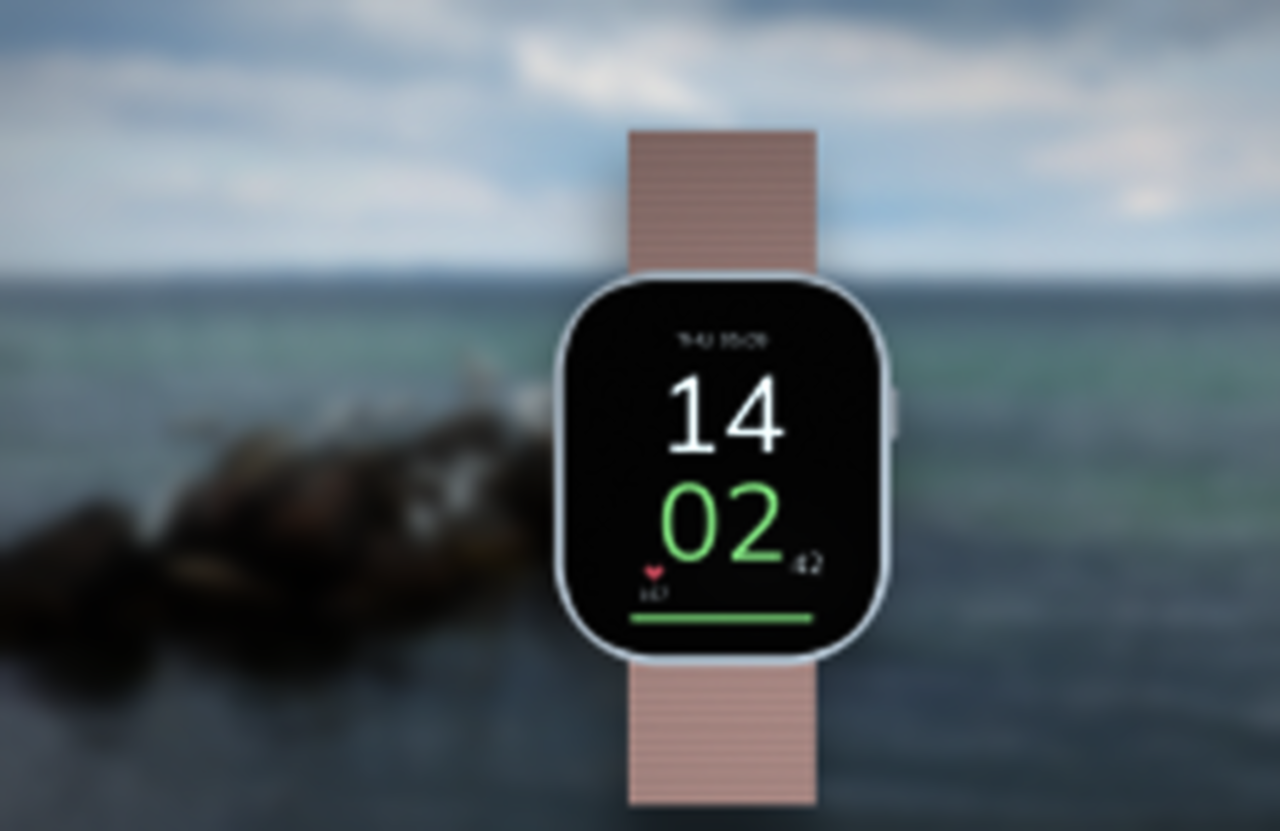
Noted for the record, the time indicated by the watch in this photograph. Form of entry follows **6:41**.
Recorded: **14:02**
